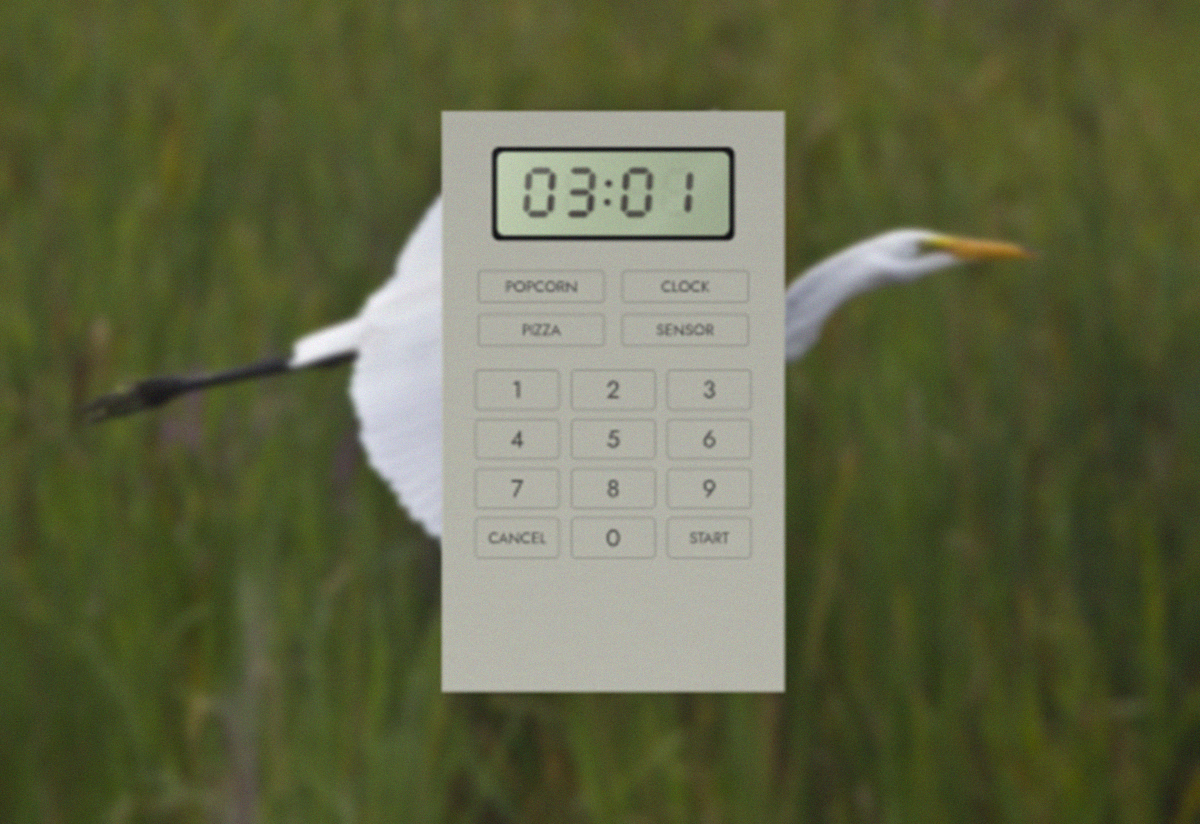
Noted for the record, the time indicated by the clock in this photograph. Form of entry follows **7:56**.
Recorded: **3:01**
